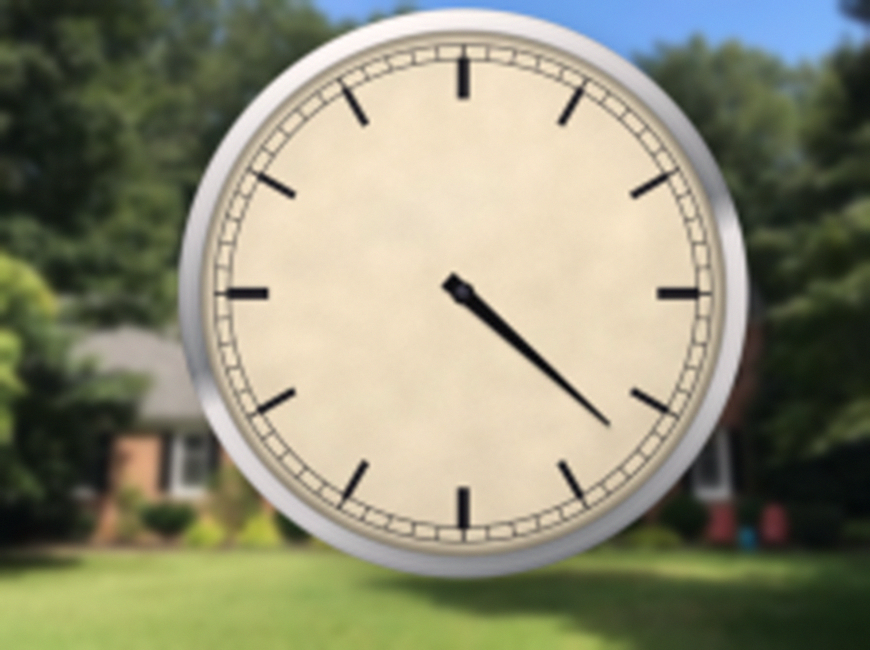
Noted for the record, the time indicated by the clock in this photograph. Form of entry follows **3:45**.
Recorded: **4:22**
